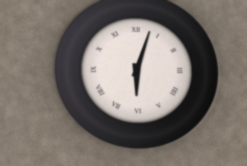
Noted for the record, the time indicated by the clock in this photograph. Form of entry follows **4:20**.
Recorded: **6:03**
